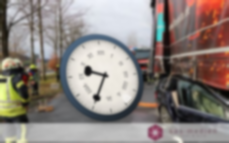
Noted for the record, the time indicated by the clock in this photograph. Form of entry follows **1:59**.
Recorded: **9:35**
